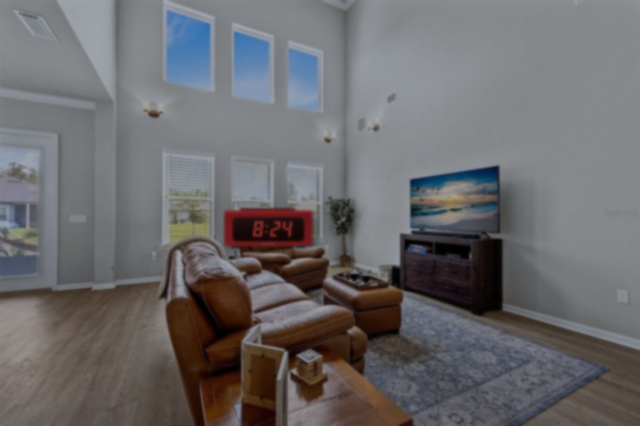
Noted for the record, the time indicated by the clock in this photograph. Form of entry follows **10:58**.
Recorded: **8:24**
